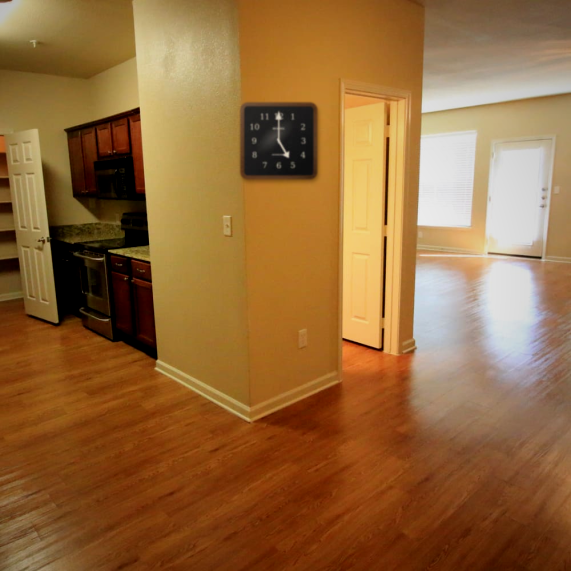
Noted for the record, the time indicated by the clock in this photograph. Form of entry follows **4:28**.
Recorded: **5:00**
